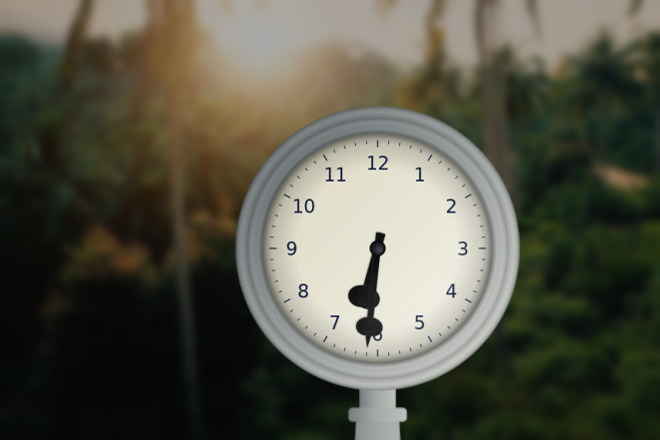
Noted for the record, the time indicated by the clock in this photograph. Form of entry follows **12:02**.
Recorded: **6:31**
